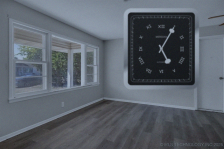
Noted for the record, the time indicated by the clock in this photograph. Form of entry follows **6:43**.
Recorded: **5:05**
